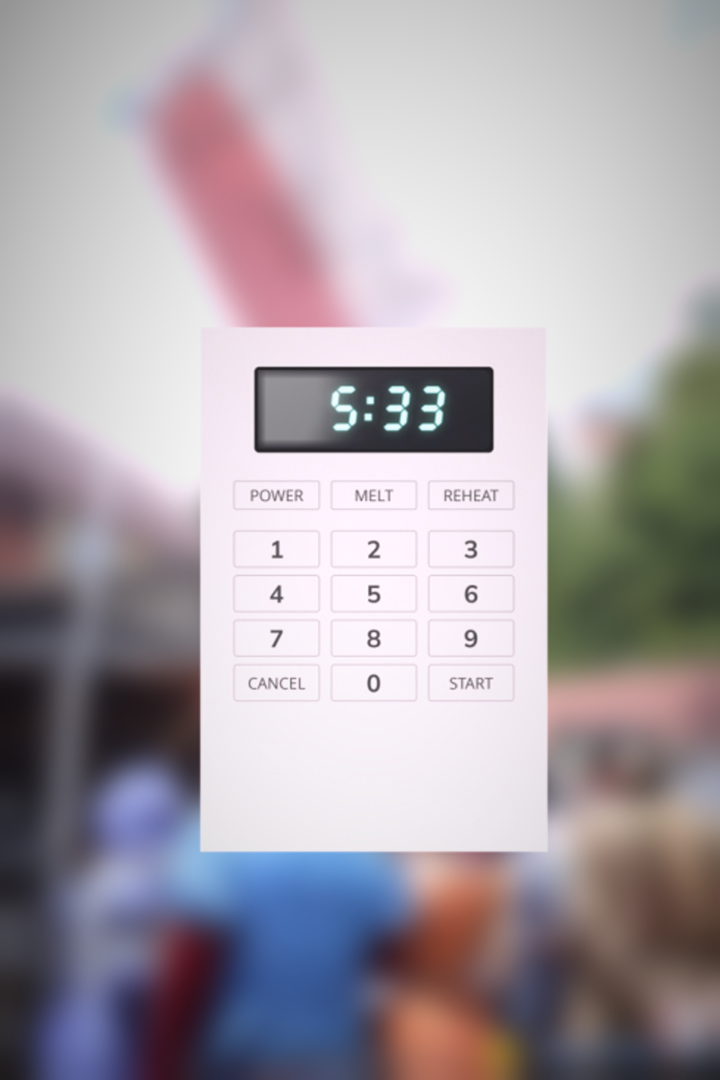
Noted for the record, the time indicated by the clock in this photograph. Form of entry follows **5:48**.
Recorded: **5:33**
